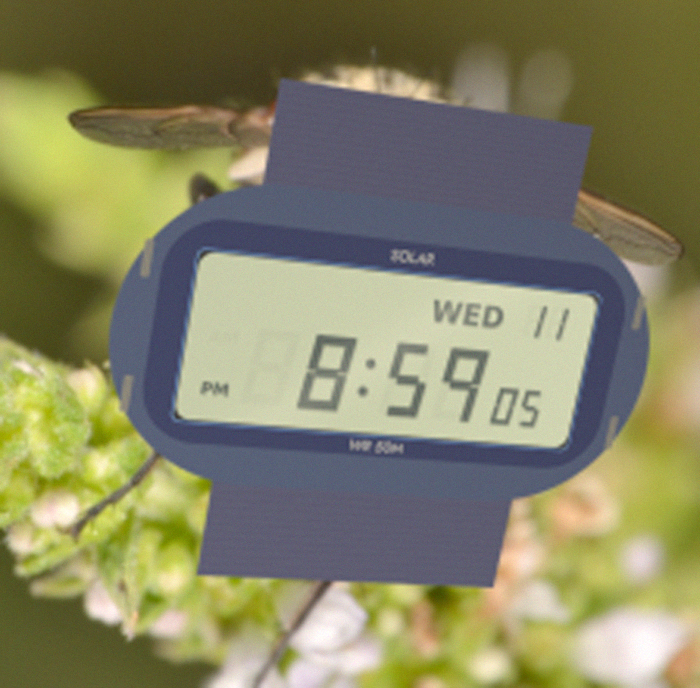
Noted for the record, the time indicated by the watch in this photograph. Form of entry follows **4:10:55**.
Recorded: **8:59:05**
